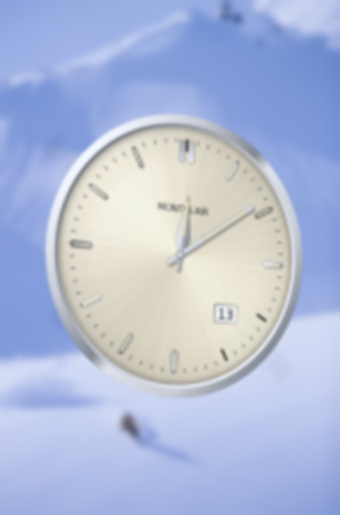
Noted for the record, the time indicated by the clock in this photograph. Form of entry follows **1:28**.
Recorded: **12:09**
